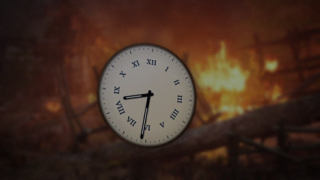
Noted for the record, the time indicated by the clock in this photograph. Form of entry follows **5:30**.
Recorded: **8:31**
